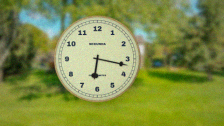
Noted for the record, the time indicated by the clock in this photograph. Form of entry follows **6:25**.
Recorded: **6:17**
